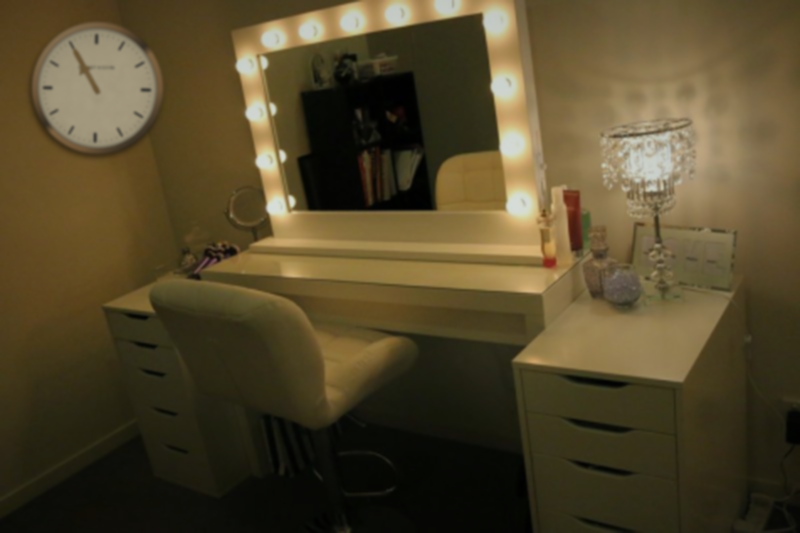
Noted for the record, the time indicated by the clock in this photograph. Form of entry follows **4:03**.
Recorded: **10:55**
